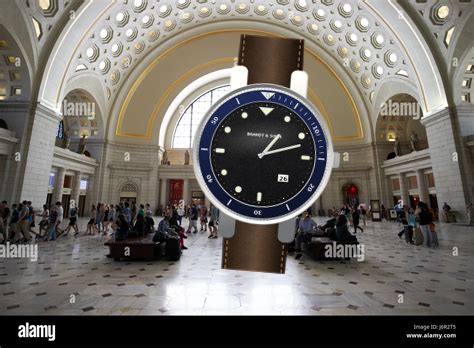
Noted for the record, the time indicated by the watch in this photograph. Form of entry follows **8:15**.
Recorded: **1:12**
